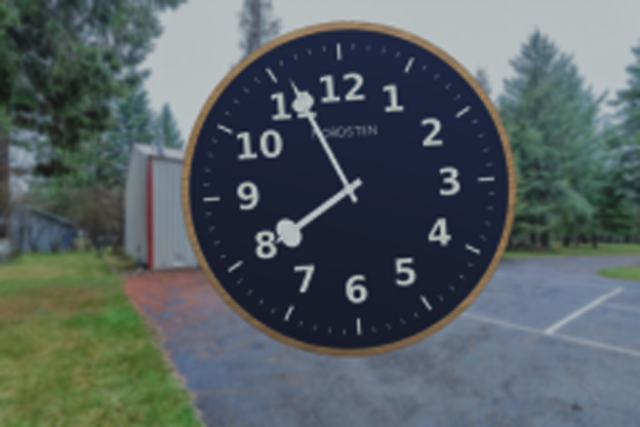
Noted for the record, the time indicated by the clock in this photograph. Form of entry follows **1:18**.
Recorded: **7:56**
